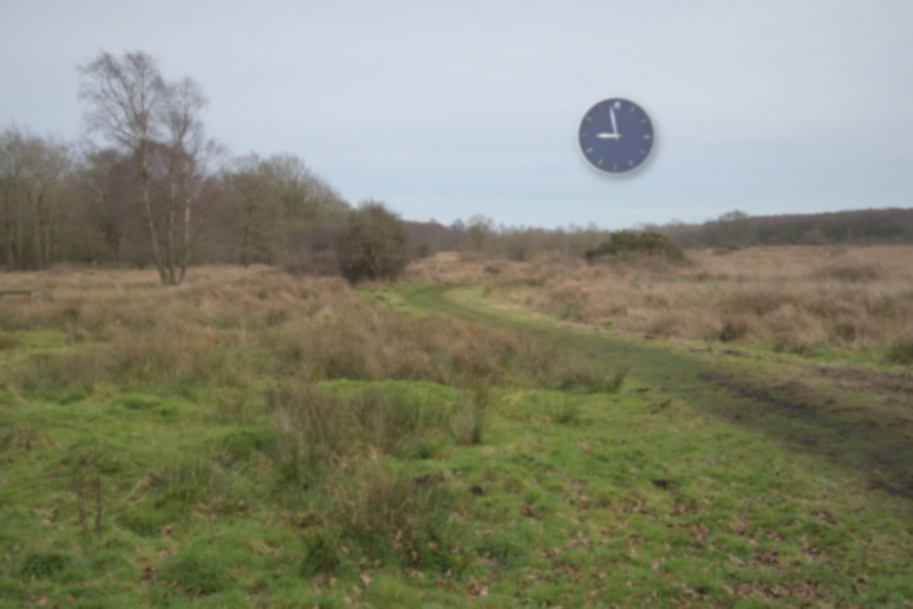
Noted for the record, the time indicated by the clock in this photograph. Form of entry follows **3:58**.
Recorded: **8:58**
